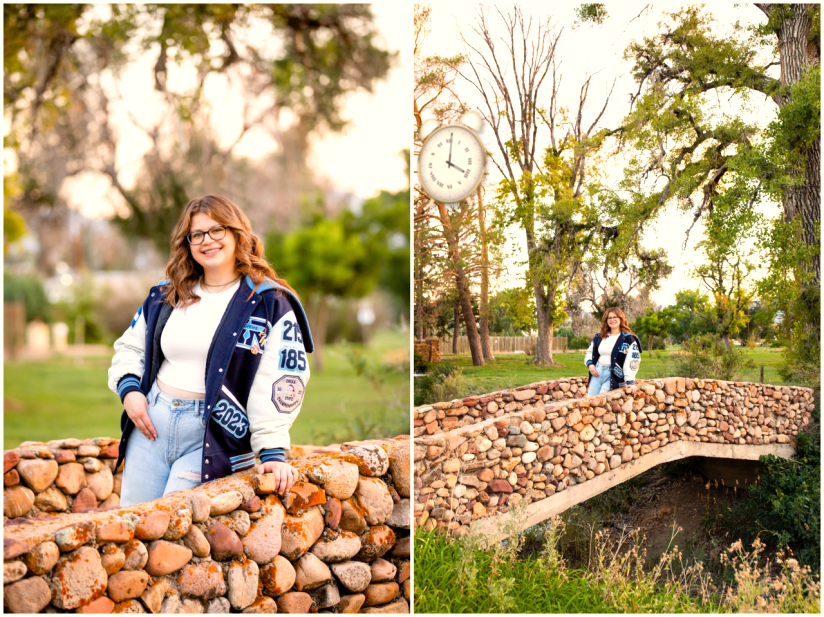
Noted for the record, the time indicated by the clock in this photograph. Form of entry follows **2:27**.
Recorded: **4:01**
